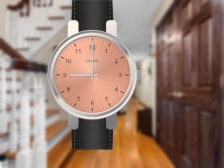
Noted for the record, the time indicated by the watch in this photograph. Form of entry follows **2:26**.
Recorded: **9:00**
